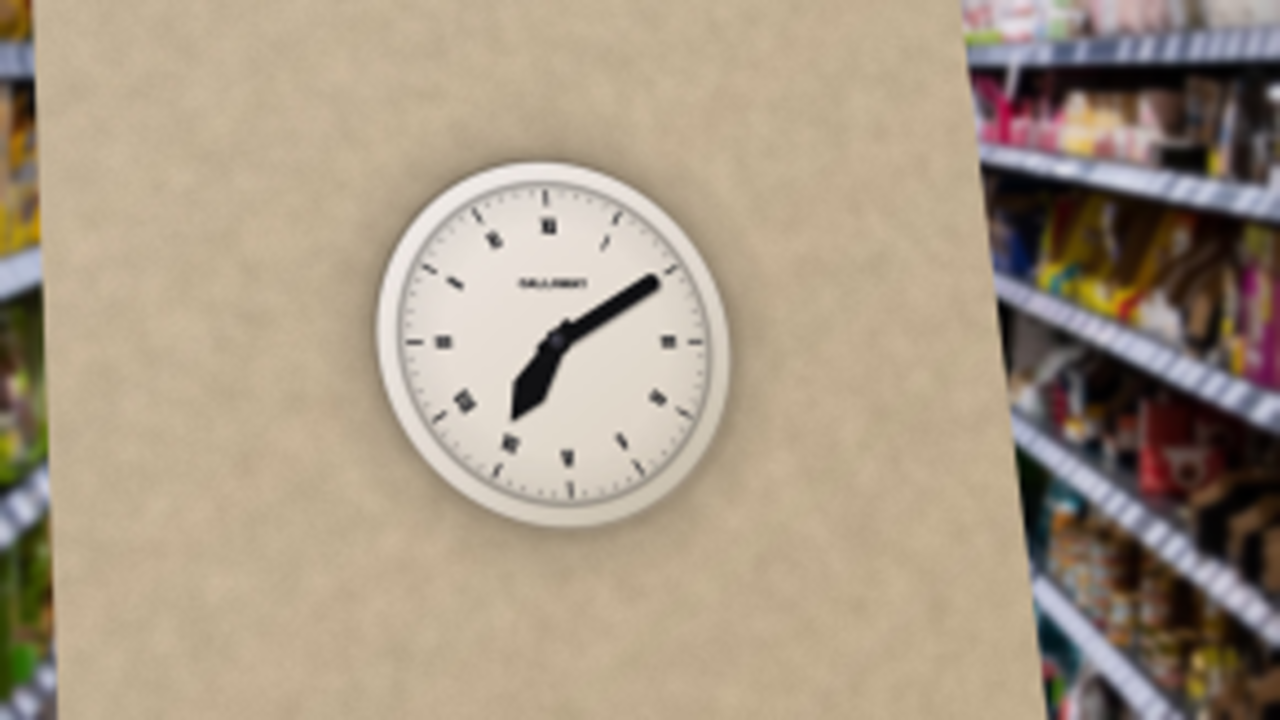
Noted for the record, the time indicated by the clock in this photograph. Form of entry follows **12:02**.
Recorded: **7:10**
